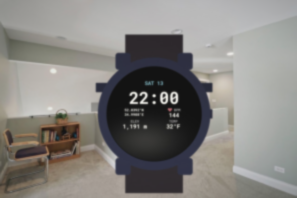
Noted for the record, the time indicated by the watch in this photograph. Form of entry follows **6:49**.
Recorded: **22:00**
